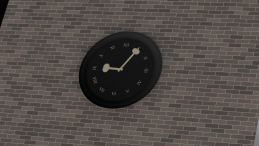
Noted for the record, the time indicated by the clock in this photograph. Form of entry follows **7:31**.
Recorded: **9:05**
